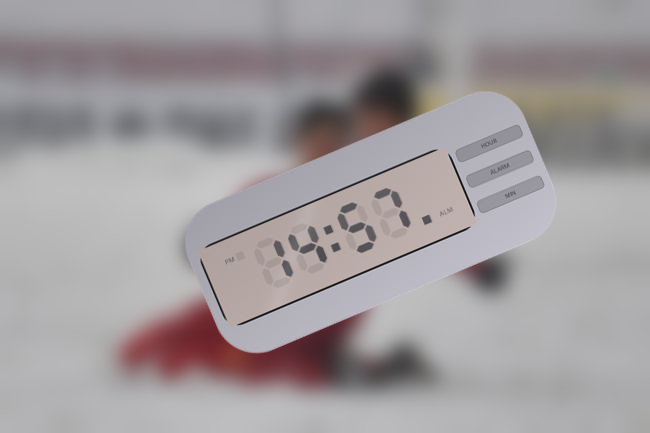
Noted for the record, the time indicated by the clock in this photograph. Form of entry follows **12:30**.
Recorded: **14:57**
